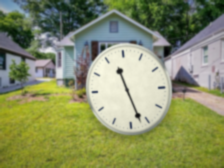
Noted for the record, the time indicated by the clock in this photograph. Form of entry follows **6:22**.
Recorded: **11:27**
